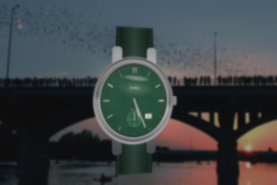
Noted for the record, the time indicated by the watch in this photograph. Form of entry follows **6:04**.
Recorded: **5:26**
